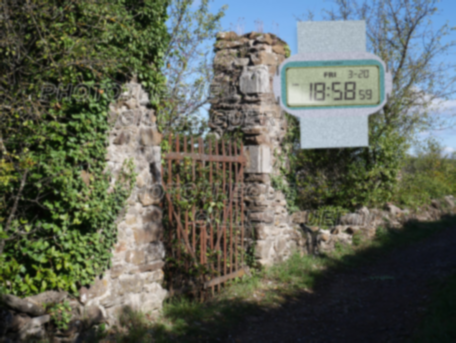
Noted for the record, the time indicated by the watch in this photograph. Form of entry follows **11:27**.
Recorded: **18:58**
